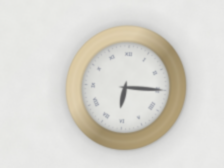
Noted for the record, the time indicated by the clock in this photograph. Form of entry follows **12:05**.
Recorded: **6:15**
